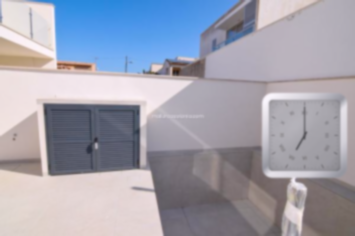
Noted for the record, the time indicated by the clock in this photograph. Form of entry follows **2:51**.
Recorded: **7:00**
